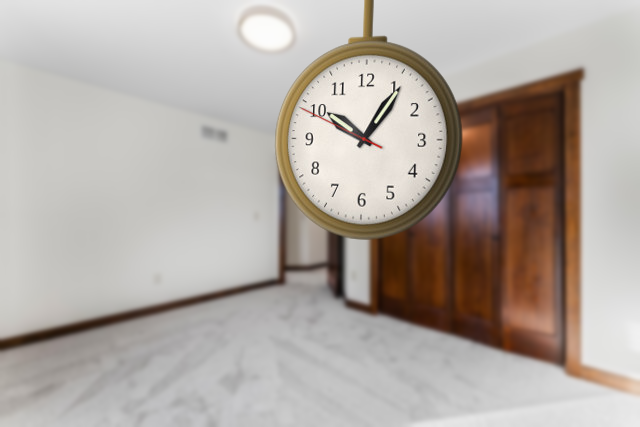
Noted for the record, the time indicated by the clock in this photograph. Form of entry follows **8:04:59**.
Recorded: **10:05:49**
